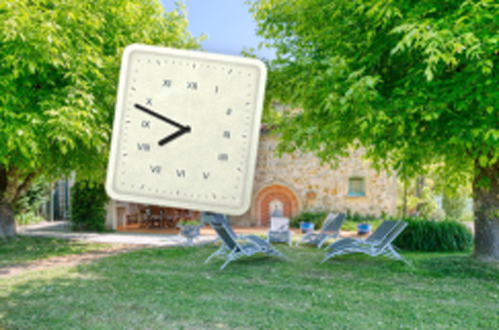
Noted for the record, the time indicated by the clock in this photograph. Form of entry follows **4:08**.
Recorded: **7:48**
